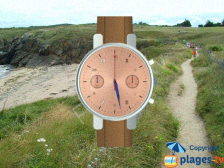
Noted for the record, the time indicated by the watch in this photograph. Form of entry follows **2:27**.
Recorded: **5:28**
